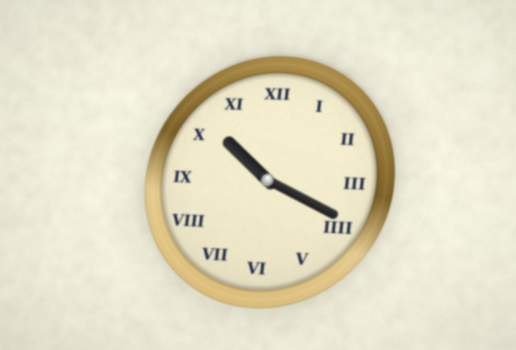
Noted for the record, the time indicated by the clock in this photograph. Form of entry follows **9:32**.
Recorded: **10:19**
